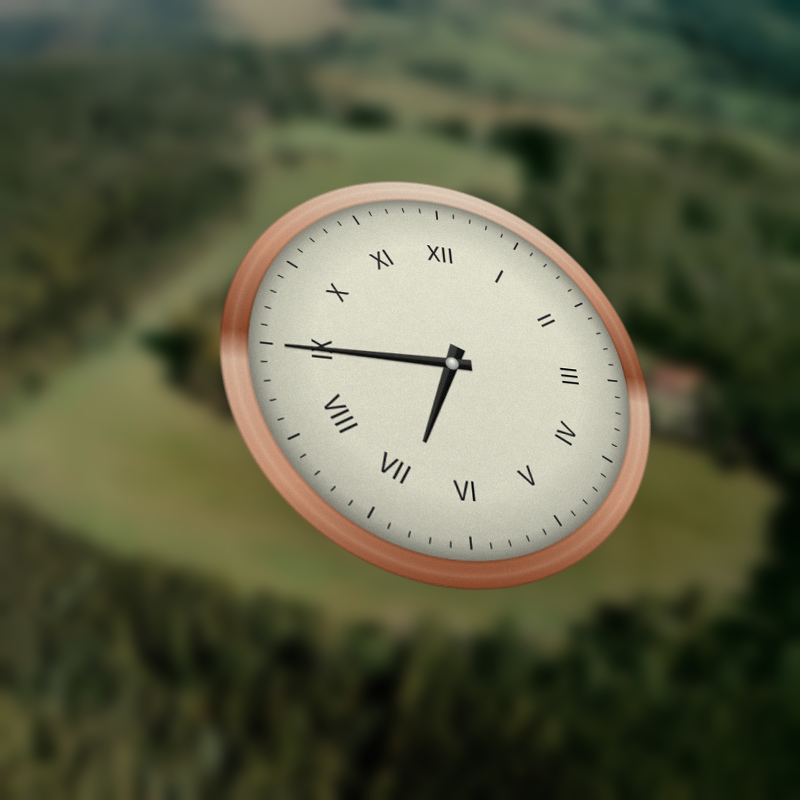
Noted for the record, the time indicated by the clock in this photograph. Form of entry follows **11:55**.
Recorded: **6:45**
